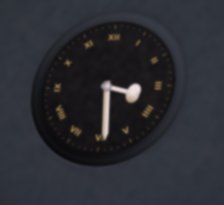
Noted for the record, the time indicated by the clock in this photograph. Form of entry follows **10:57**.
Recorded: **3:29**
